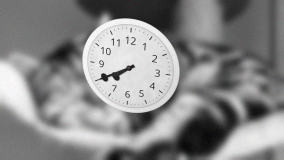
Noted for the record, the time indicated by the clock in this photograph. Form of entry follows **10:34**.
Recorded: **7:40**
